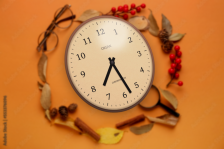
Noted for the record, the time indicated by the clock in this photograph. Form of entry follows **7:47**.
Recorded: **7:28**
